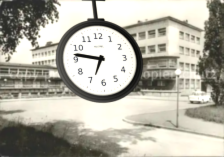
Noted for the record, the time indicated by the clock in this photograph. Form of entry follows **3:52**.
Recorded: **6:47**
